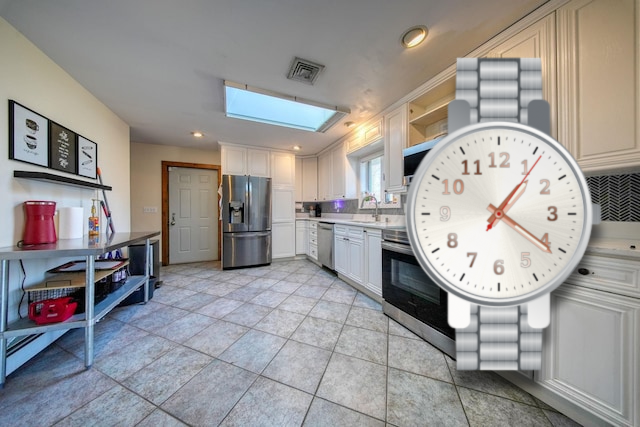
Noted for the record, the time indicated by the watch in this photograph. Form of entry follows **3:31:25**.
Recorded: **1:21:06**
